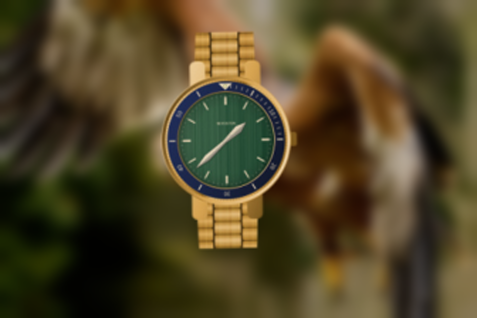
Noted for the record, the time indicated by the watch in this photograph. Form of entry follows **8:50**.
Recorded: **1:38**
